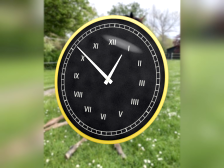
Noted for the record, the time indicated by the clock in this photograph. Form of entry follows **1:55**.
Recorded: **12:51**
